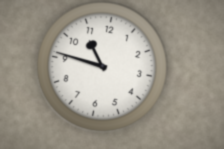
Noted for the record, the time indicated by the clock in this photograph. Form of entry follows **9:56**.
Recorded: **10:46**
